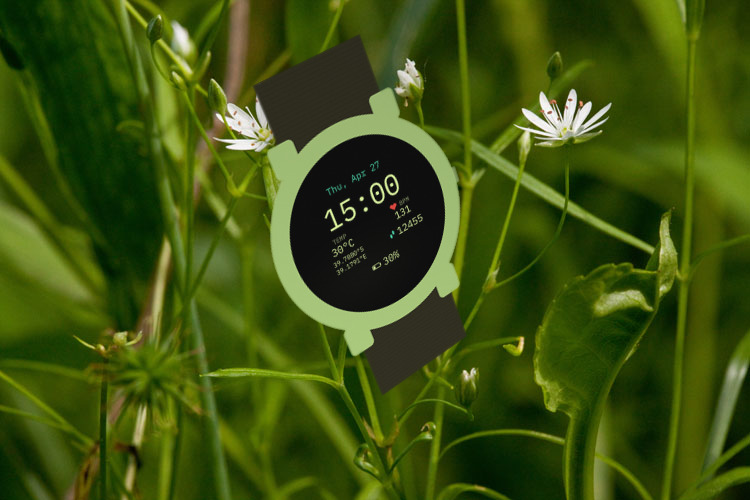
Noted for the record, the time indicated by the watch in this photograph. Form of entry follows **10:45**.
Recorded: **15:00**
